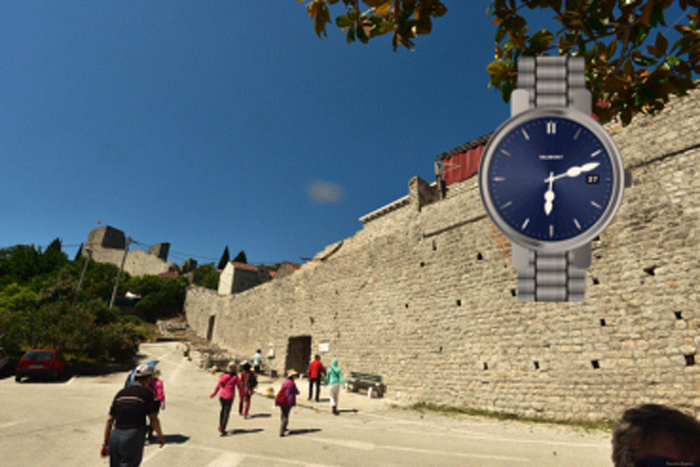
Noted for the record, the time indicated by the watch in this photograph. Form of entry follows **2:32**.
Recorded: **6:12**
